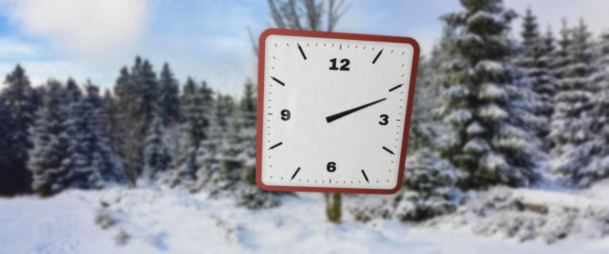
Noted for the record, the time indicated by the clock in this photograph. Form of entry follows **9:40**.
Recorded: **2:11**
